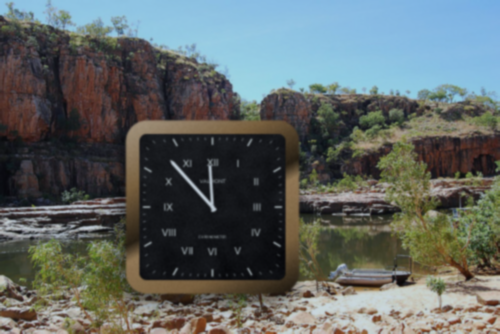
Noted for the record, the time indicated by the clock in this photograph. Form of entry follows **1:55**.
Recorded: **11:53**
